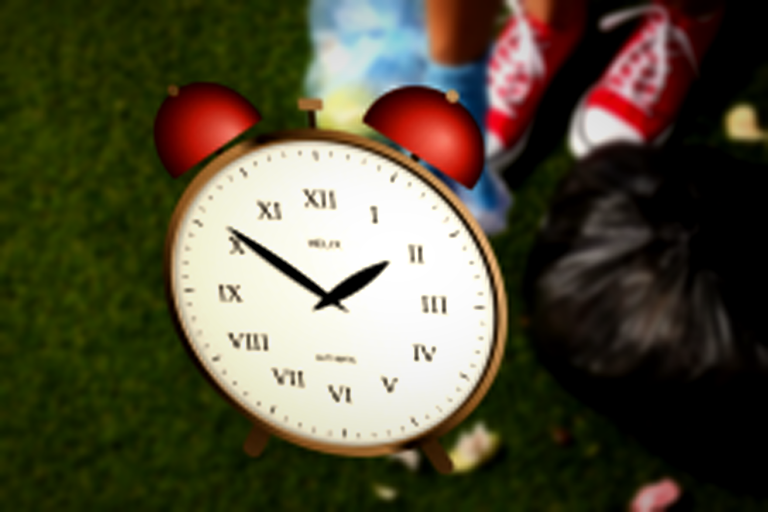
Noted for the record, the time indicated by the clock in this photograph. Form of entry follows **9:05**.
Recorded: **1:51**
